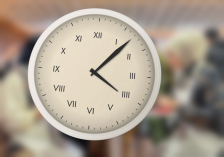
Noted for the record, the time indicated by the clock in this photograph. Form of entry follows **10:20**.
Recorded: **4:07**
